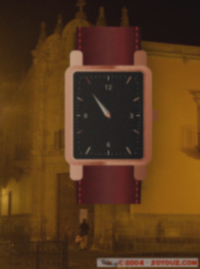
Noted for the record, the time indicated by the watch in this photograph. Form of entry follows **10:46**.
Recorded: **10:54**
